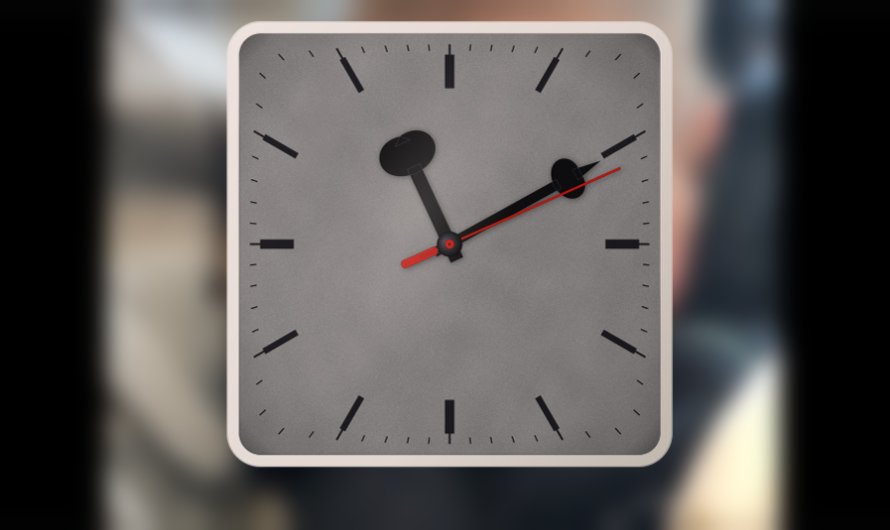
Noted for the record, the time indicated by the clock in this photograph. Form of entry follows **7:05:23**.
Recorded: **11:10:11**
